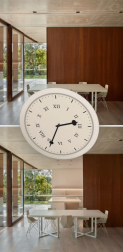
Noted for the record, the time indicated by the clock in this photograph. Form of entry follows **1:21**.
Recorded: **2:34**
